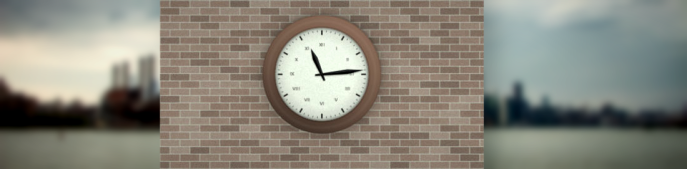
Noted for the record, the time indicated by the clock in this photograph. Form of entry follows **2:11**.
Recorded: **11:14**
